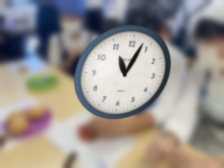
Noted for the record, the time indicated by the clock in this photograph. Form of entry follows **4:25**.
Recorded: **11:03**
